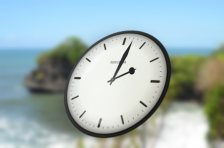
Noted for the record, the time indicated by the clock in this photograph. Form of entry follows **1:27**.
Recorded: **2:02**
